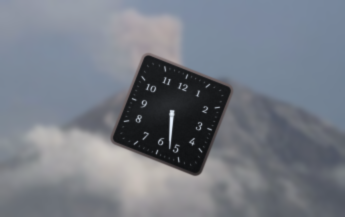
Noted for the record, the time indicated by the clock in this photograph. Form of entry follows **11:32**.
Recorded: **5:27**
